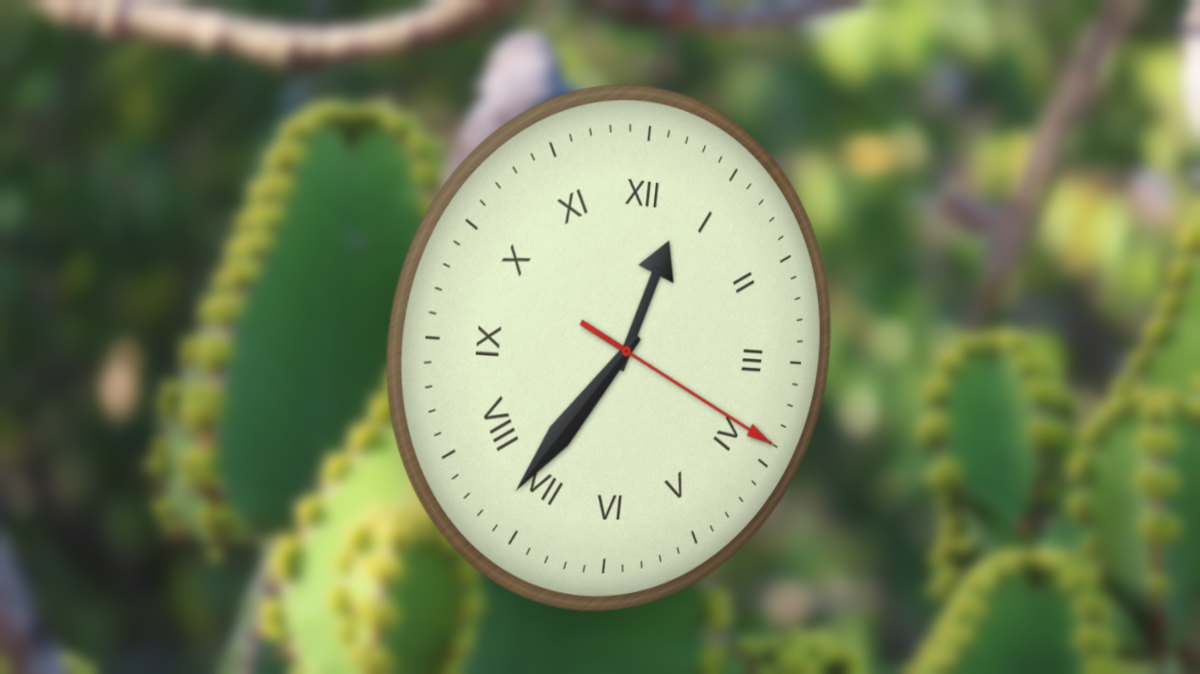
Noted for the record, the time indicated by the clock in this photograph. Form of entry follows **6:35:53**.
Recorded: **12:36:19**
